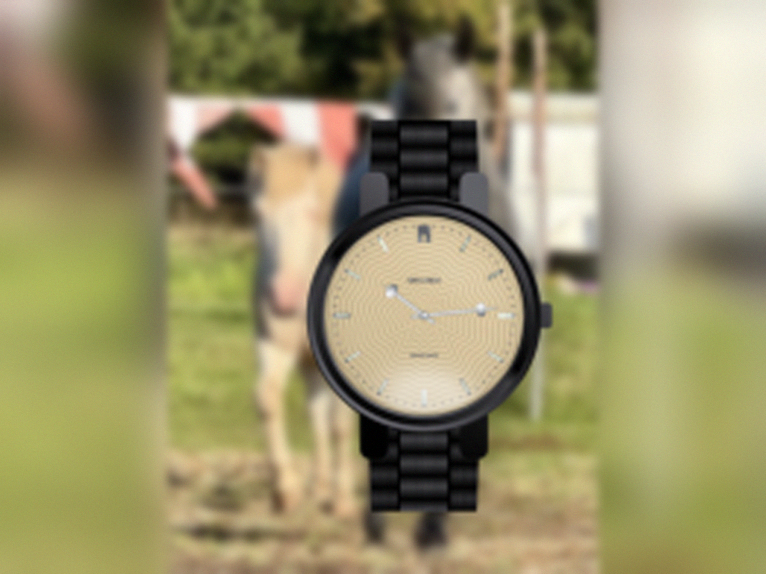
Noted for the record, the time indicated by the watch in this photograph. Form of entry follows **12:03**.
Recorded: **10:14**
